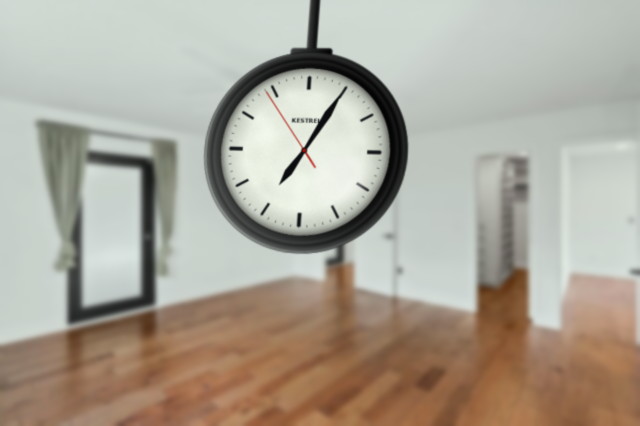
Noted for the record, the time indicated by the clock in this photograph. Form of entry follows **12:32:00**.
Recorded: **7:04:54**
